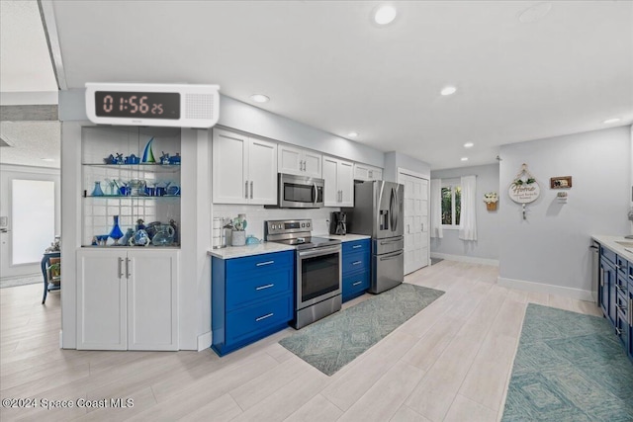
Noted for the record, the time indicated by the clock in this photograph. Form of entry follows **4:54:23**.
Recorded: **1:56:25**
